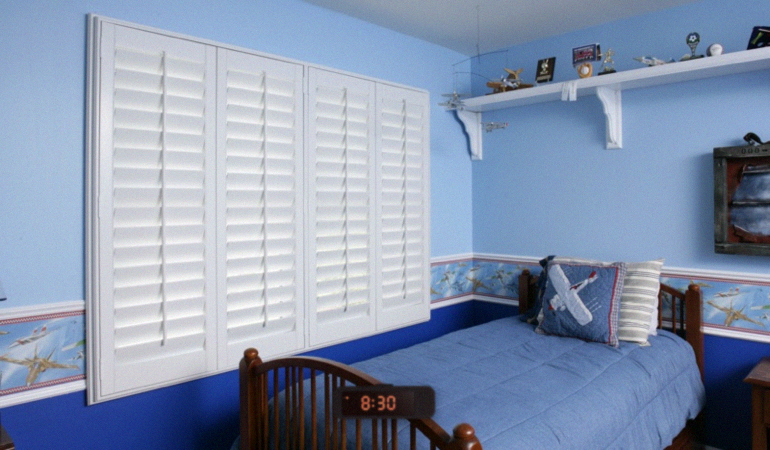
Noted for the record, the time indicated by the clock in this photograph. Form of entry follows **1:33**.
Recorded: **8:30**
